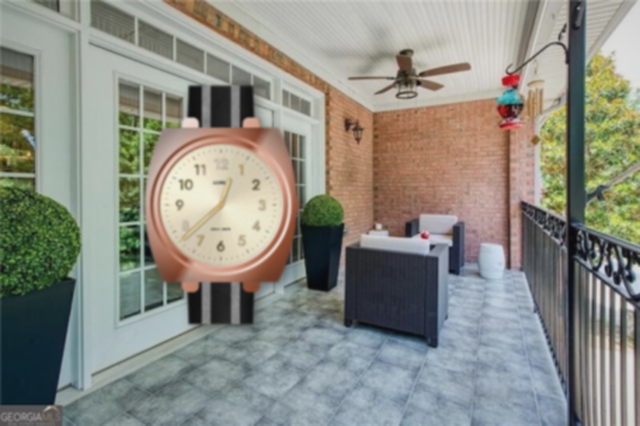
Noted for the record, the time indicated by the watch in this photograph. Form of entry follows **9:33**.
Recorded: **12:38**
